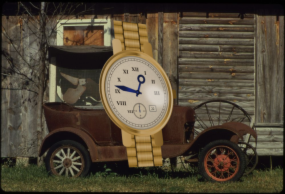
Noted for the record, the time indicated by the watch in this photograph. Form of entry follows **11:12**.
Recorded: **12:47**
